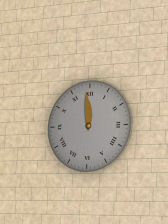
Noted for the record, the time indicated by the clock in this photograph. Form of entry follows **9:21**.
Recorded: **11:59**
